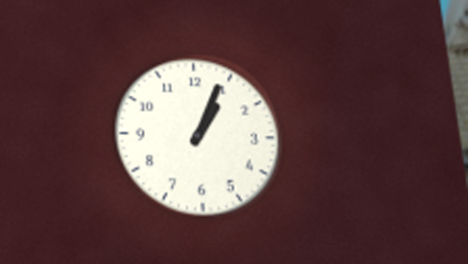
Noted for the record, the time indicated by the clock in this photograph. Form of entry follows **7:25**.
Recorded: **1:04**
